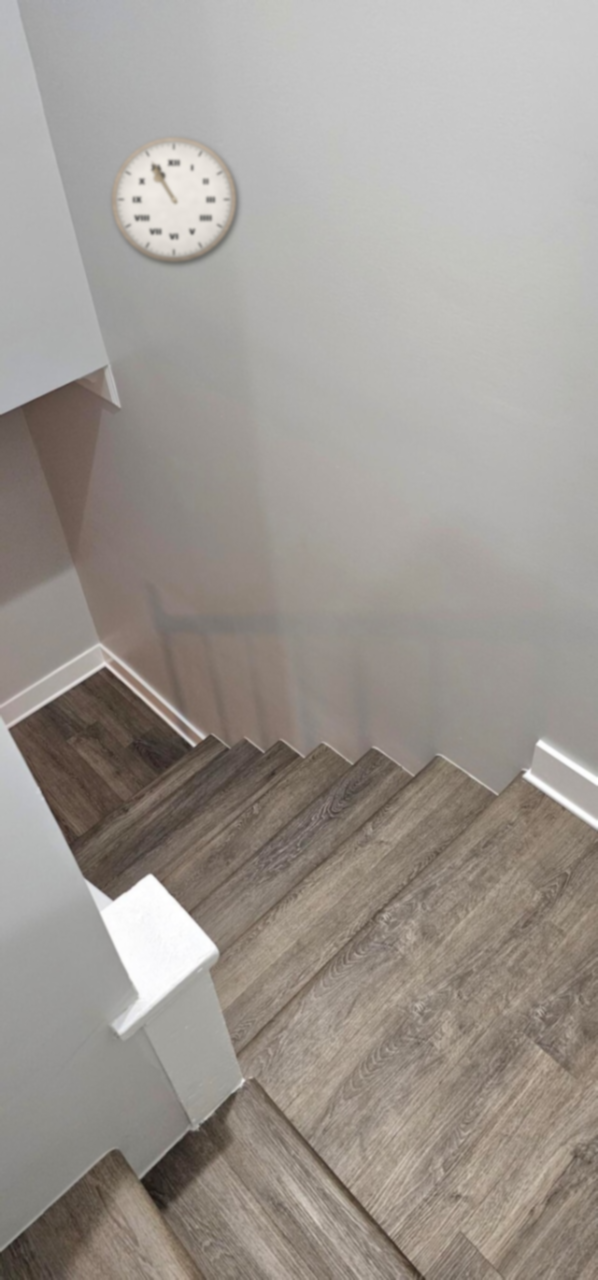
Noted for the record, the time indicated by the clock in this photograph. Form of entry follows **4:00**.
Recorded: **10:55**
